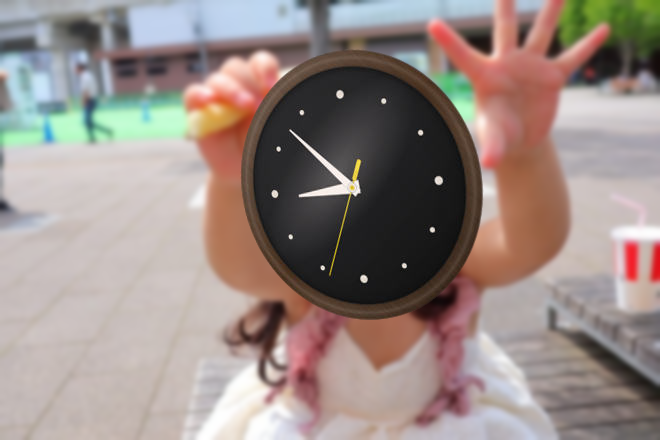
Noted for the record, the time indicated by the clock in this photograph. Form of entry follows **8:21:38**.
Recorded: **8:52:34**
